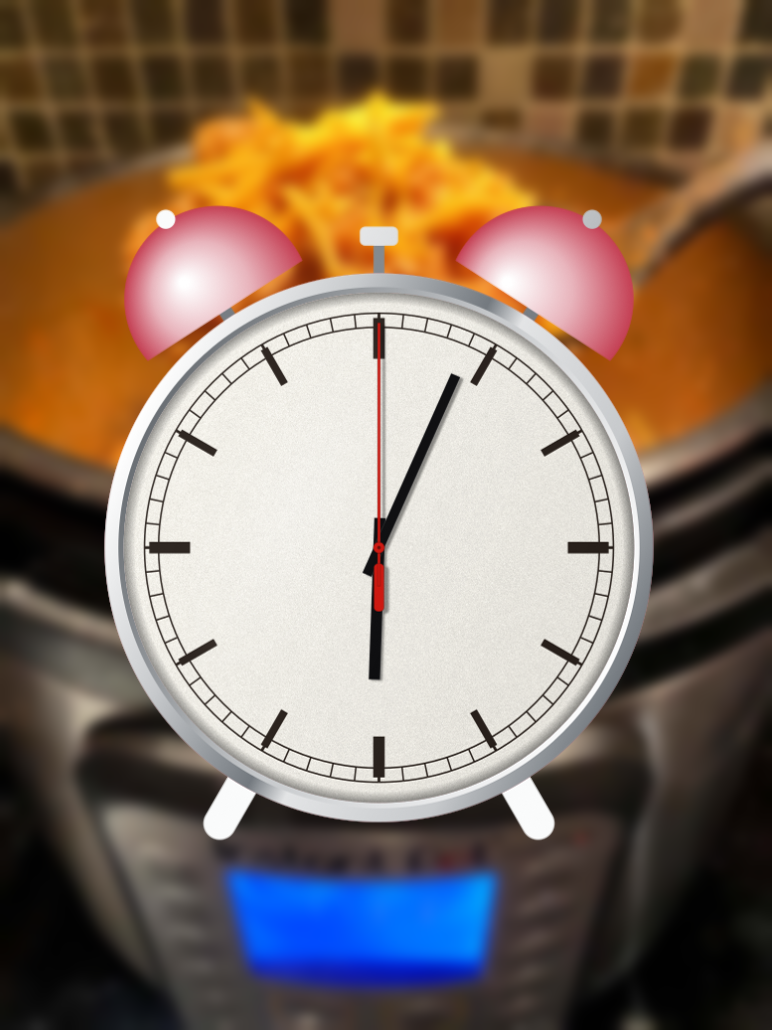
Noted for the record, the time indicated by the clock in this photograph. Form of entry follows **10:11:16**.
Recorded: **6:04:00**
